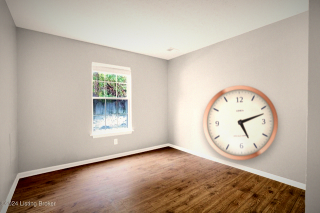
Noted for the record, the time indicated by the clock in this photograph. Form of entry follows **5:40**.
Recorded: **5:12**
